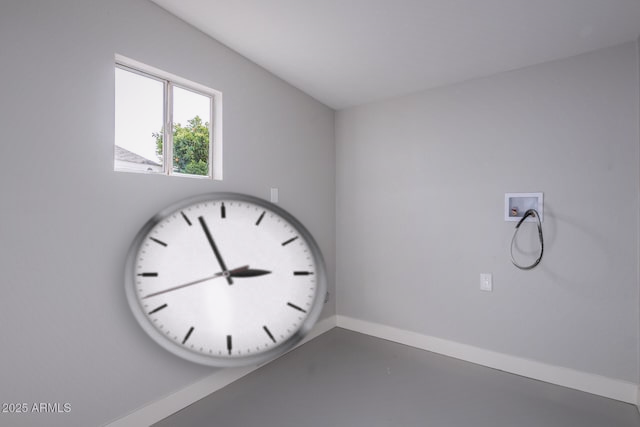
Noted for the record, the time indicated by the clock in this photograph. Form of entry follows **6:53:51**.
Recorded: **2:56:42**
